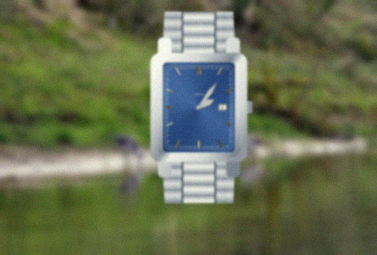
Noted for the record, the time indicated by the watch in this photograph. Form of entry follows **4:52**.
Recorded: **2:06**
